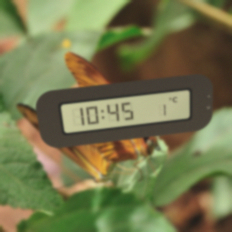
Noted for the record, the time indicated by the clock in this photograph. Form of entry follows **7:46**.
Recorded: **10:45**
